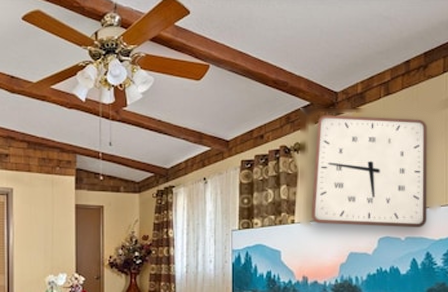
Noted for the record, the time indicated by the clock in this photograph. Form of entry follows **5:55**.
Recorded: **5:46**
